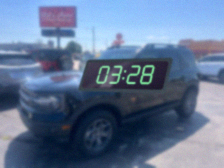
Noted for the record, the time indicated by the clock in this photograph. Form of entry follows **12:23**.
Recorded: **3:28**
